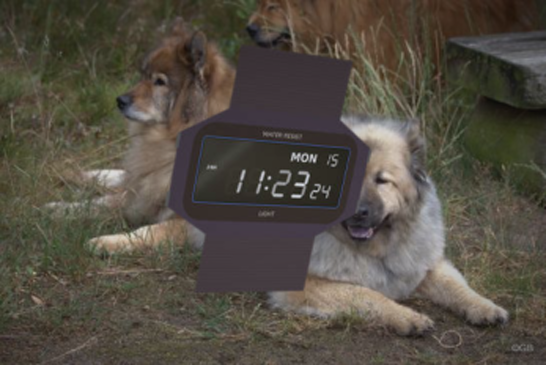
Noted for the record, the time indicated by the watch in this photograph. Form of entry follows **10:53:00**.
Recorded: **11:23:24**
